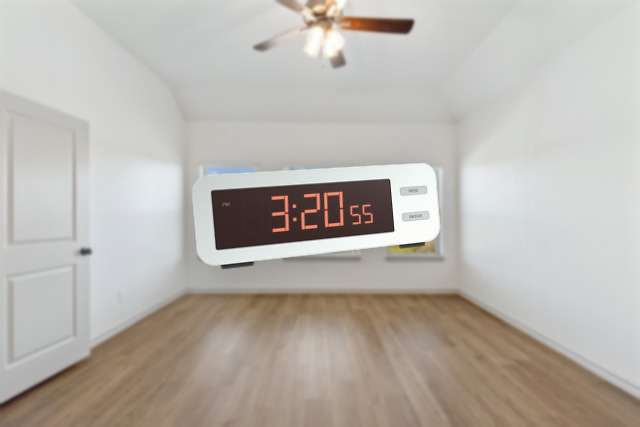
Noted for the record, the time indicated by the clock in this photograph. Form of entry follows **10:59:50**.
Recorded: **3:20:55**
